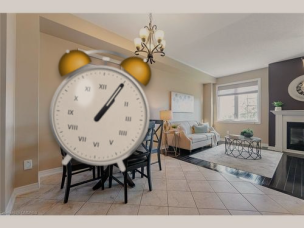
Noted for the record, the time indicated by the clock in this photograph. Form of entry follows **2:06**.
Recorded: **1:05**
